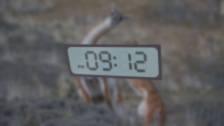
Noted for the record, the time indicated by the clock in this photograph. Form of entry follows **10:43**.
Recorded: **9:12**
